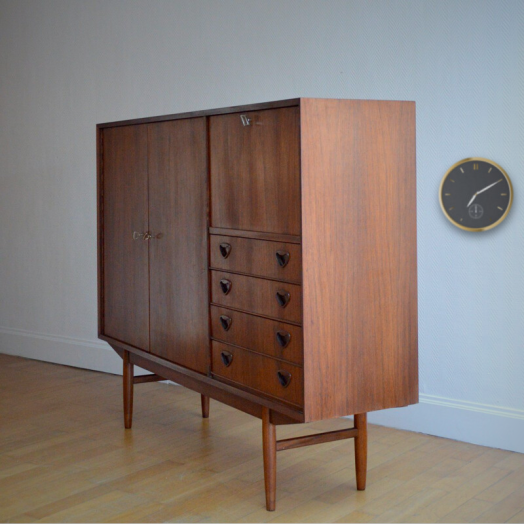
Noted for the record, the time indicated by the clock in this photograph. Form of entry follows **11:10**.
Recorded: **7:10**
